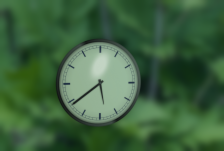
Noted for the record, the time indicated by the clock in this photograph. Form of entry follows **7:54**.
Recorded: **5:39**
